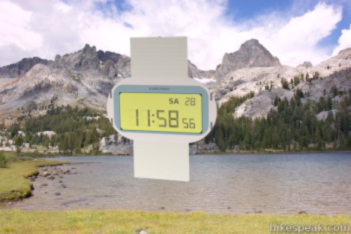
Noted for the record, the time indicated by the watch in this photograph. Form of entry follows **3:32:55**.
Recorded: **11:58:56**
